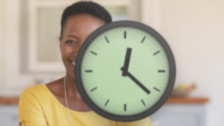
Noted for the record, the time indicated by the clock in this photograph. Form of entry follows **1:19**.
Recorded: **12:22**
